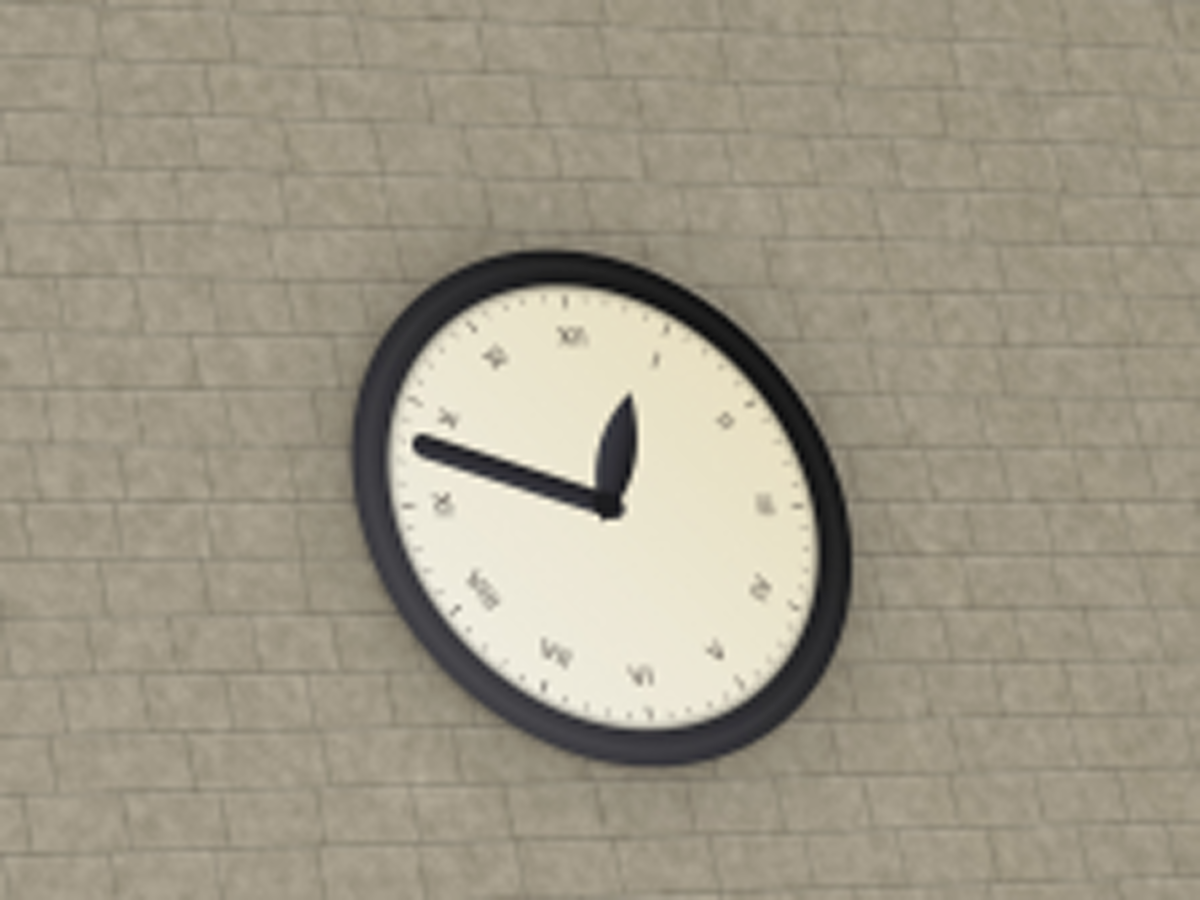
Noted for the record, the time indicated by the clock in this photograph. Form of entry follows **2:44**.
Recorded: **12:48**
